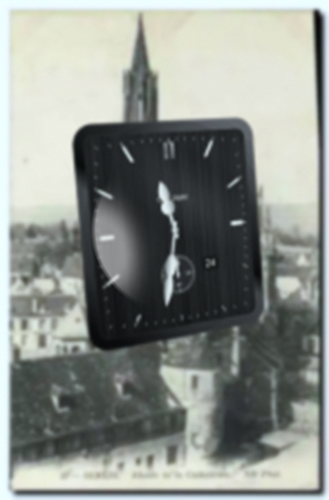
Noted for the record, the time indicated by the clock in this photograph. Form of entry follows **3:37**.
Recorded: **11:32**
